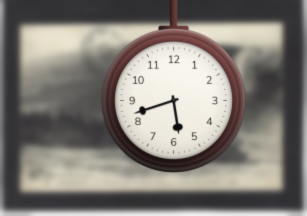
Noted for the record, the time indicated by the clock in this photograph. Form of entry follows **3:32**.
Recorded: **5:42**
